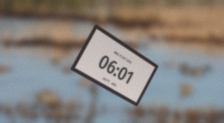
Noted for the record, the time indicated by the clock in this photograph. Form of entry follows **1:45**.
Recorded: **6:01**
